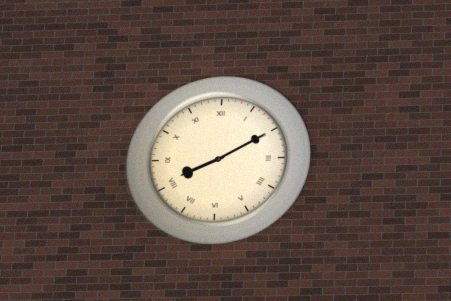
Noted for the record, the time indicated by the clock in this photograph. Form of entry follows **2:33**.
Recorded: **8:10**
